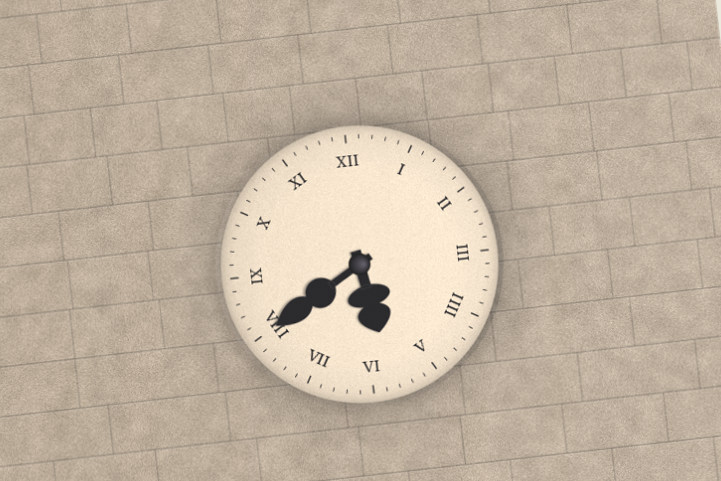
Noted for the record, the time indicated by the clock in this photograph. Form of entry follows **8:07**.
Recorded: **5:40**
